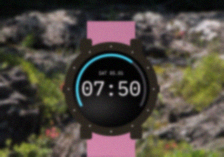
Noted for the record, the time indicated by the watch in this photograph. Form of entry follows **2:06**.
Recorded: **7:50**
